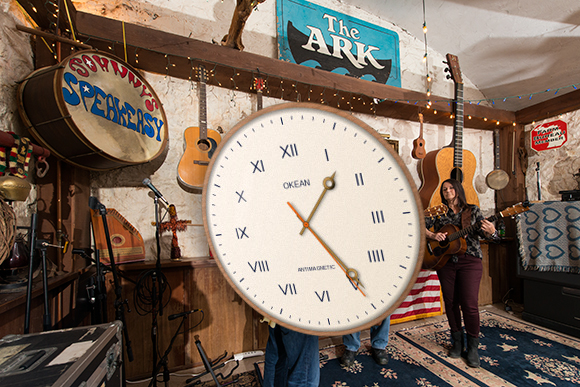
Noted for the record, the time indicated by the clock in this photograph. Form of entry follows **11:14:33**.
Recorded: **1:24:25**
